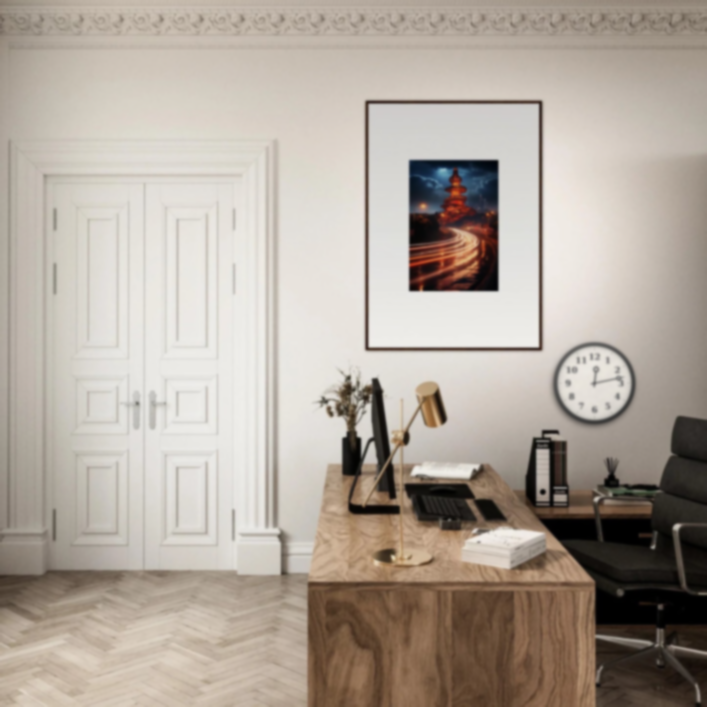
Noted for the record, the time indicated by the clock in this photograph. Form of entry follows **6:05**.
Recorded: **12:13**
